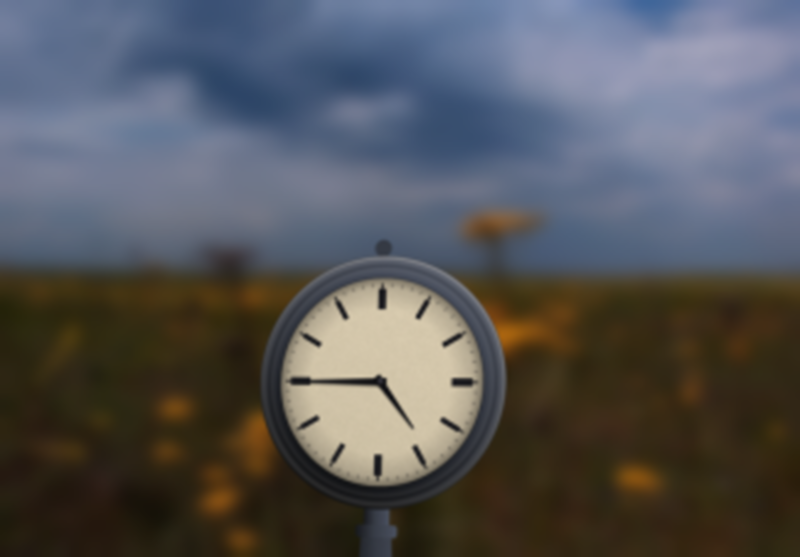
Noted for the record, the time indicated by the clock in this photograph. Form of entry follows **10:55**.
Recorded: **4:45**
